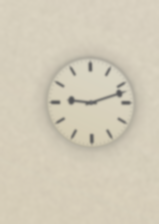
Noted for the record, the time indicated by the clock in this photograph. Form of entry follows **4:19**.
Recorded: **9:12**
